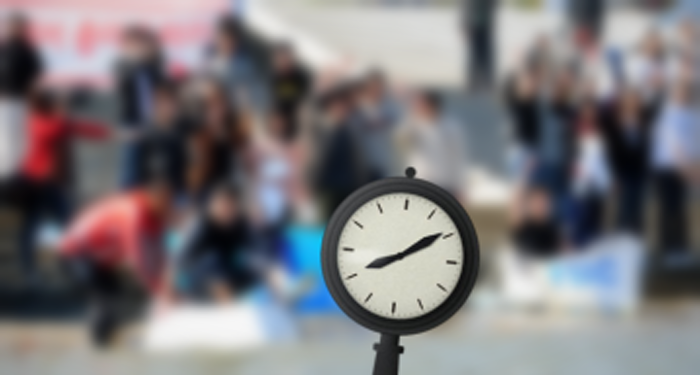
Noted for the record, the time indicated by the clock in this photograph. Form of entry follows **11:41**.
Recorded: **8:09**
